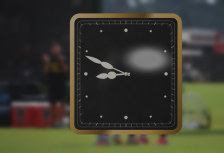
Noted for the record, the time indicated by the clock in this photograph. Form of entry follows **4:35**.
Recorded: **8:49**
